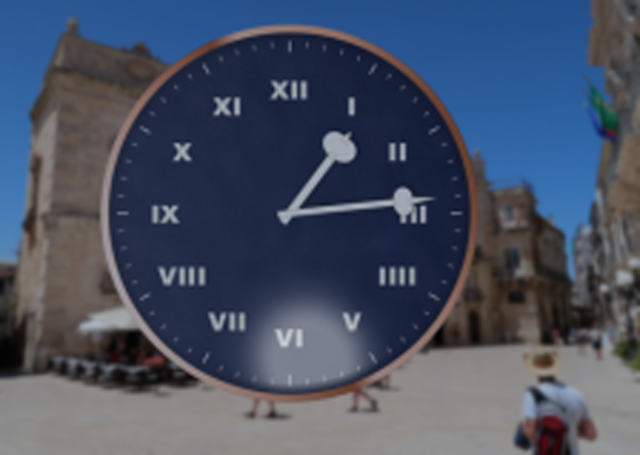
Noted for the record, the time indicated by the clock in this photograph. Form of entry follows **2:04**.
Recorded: **1:14**
